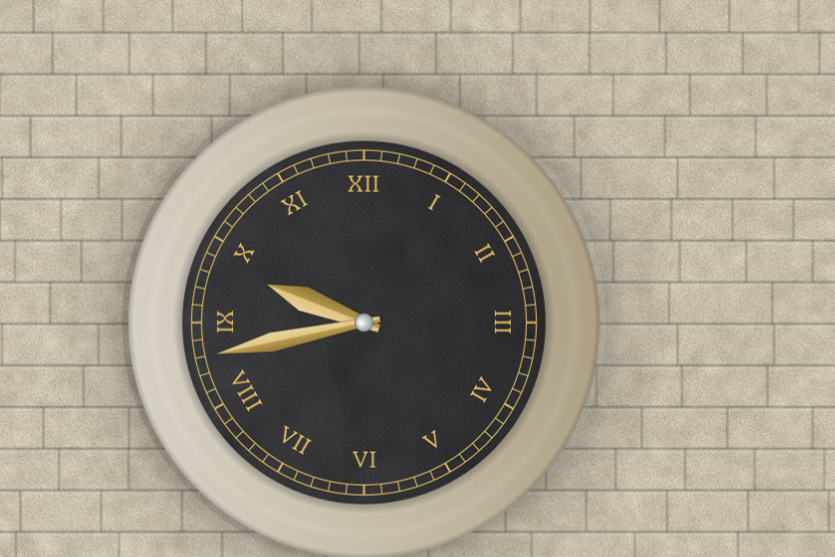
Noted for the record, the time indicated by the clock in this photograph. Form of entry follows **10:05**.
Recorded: **9:43**
